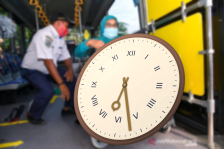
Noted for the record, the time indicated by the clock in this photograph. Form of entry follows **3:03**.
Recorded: **6:27**
